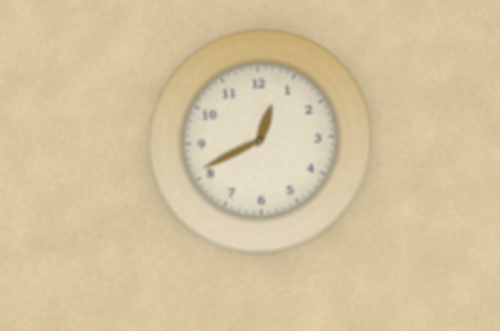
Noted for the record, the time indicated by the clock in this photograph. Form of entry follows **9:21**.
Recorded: **12:41**
